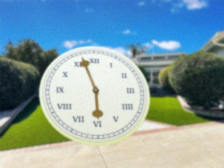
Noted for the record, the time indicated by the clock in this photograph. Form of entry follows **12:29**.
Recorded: **5:57**
